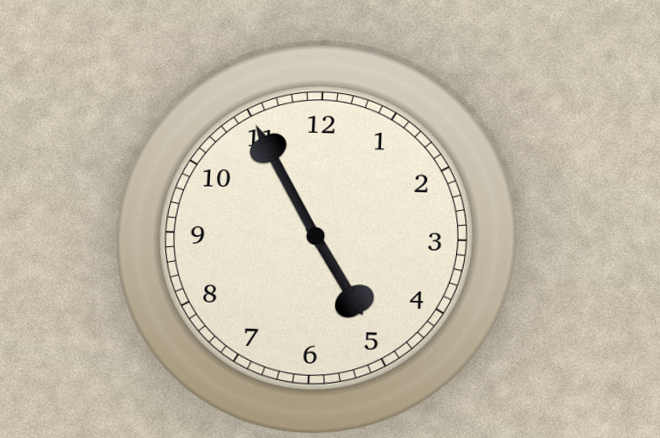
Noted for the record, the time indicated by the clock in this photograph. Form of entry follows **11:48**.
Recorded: **4:55**
